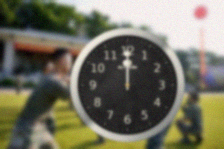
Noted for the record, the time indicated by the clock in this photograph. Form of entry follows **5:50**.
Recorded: **12:00**
